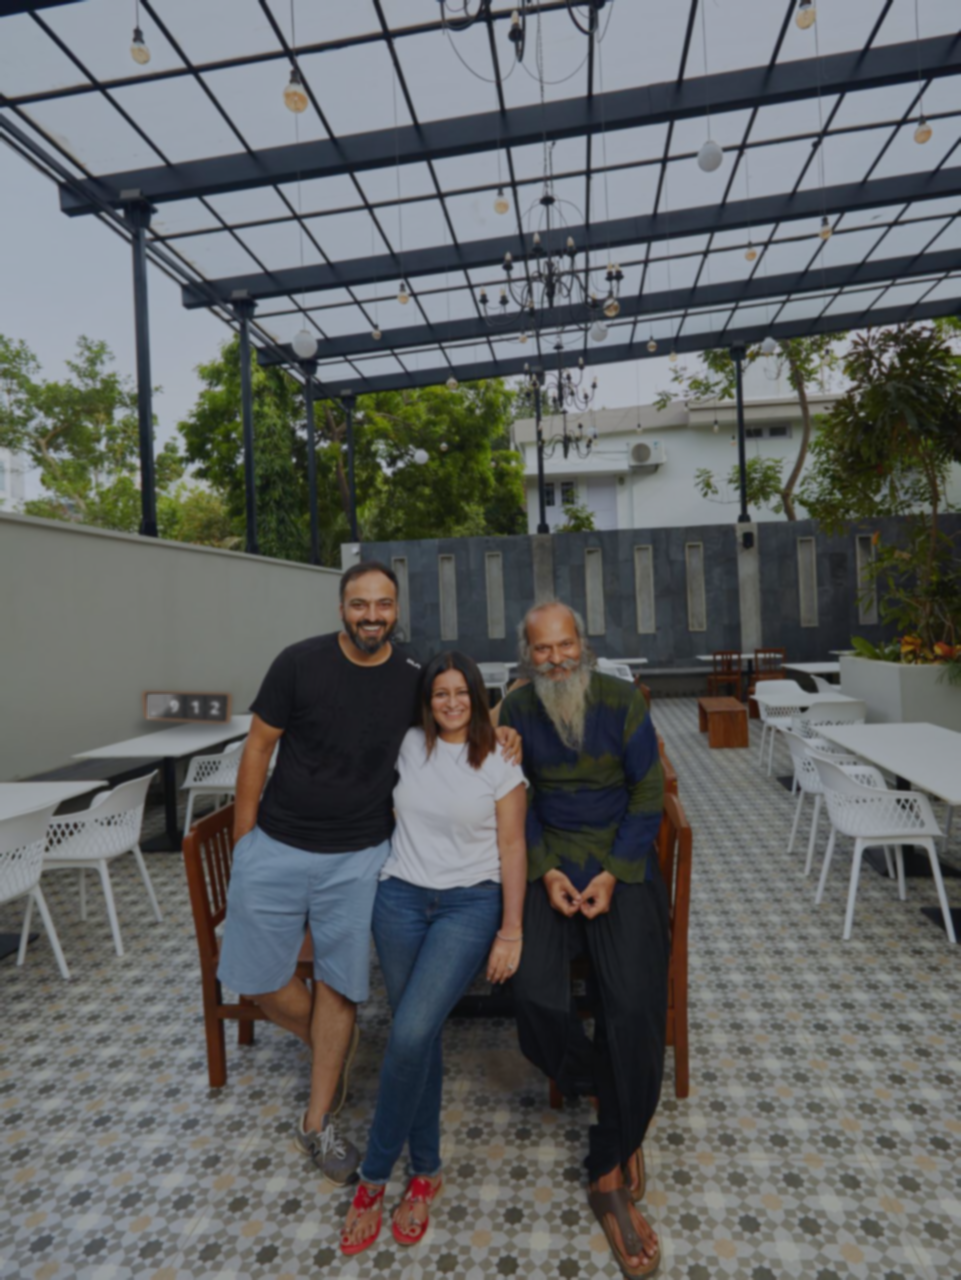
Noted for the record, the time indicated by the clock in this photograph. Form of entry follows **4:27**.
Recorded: **9:12**
